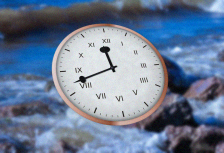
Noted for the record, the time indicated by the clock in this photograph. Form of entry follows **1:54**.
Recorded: **11:42**
